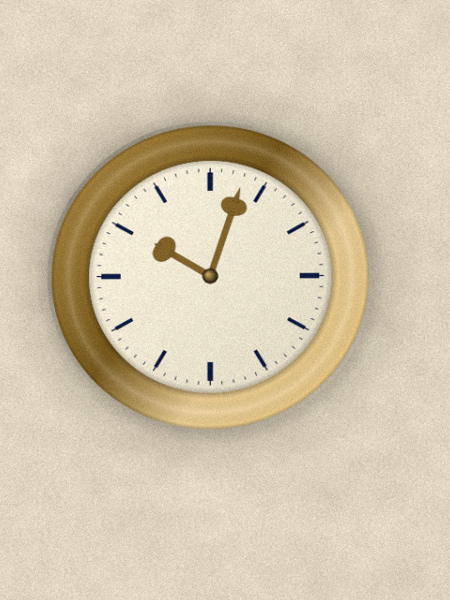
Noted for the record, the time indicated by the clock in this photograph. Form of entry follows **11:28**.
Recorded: **10:03**
